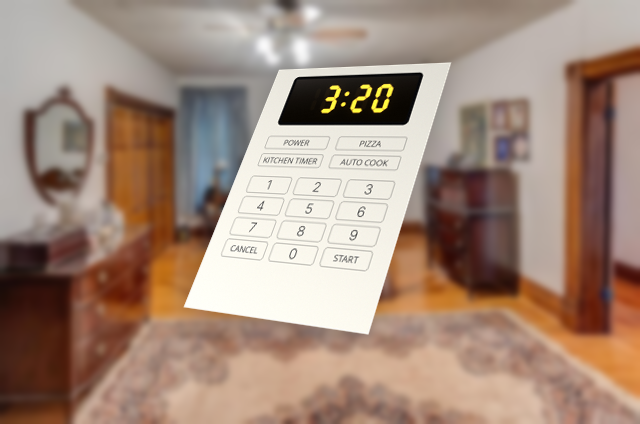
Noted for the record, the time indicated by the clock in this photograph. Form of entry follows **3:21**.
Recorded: **3:20**
